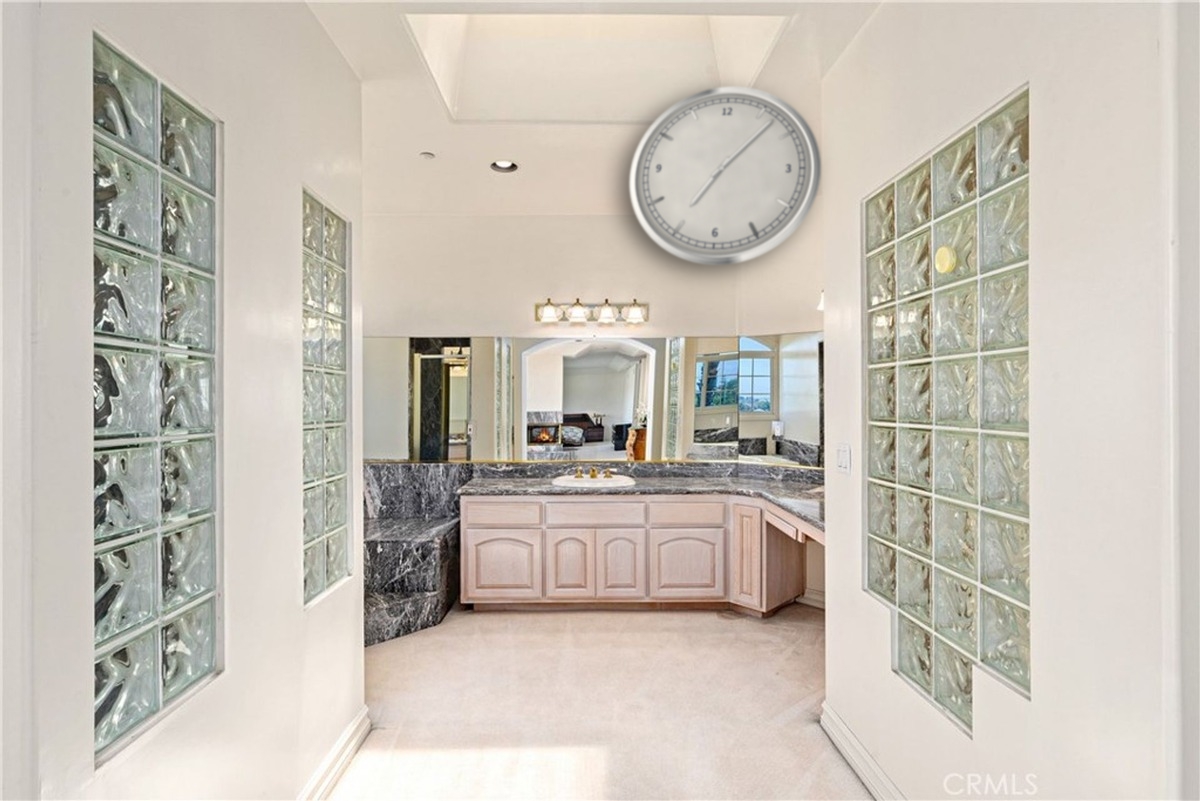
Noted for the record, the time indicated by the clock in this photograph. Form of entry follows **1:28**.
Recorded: **7:07**
